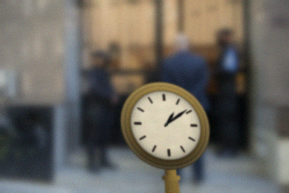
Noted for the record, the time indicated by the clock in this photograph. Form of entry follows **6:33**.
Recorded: **1:09**
